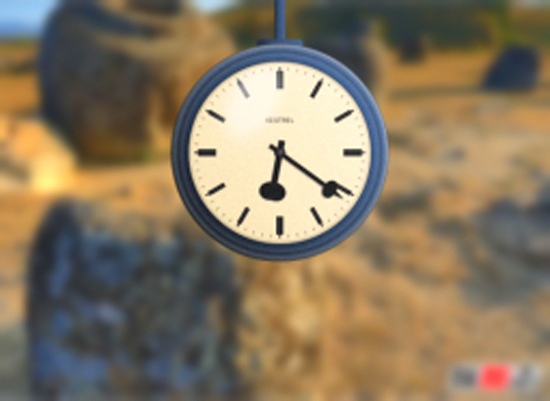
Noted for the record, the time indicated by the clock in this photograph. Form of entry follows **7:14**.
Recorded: **6:21**
